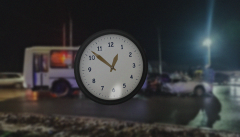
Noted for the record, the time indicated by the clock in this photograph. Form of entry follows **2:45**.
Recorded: **12:52**
